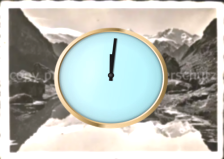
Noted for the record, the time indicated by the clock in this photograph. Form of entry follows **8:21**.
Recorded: **12:01**
